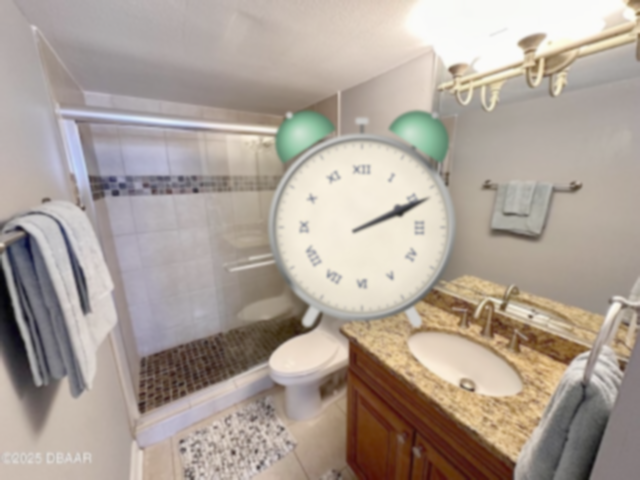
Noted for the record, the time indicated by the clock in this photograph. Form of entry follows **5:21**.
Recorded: **2:11**
